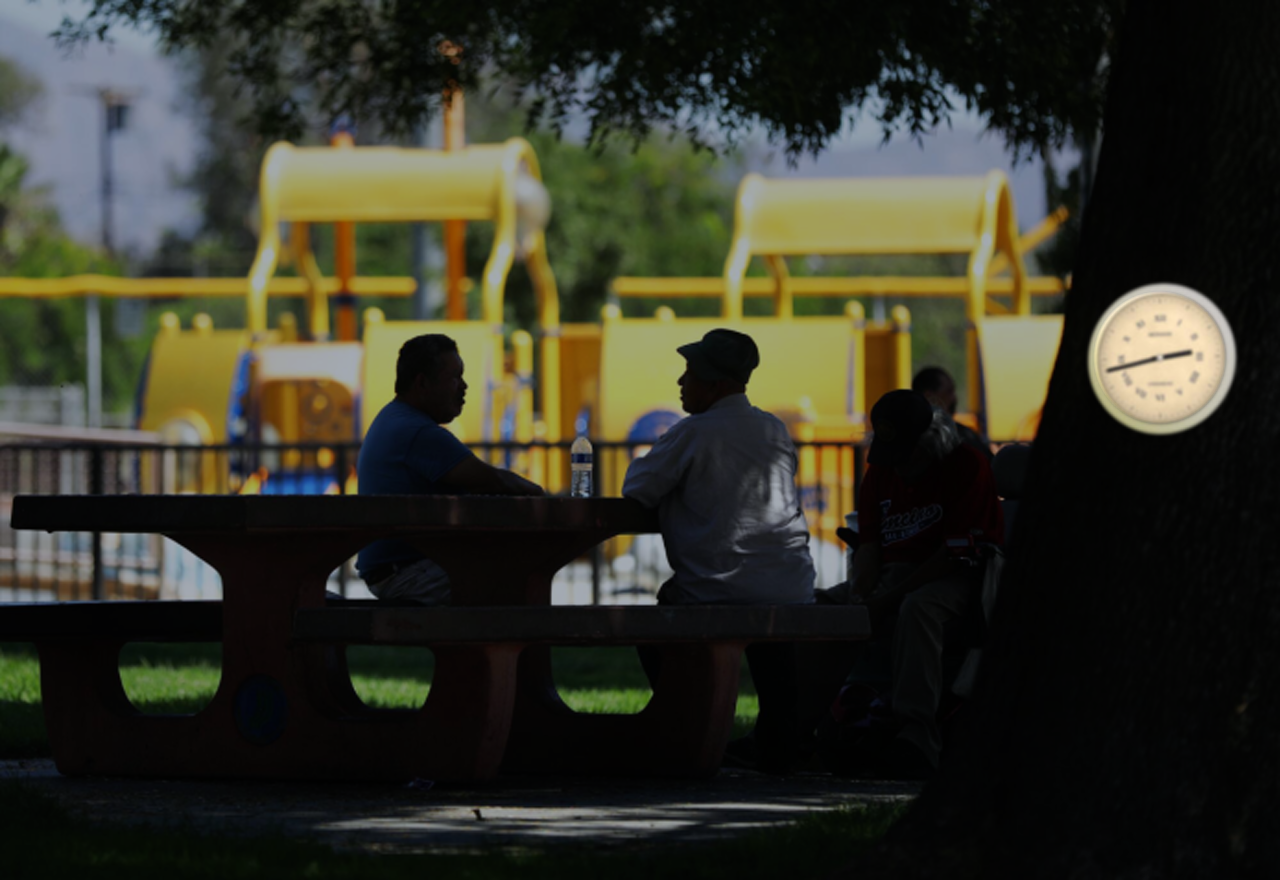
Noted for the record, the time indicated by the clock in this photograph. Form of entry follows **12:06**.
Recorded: **2:43**
